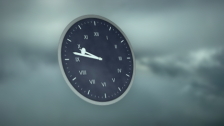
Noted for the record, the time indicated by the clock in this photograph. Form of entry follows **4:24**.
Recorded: **9:47**
